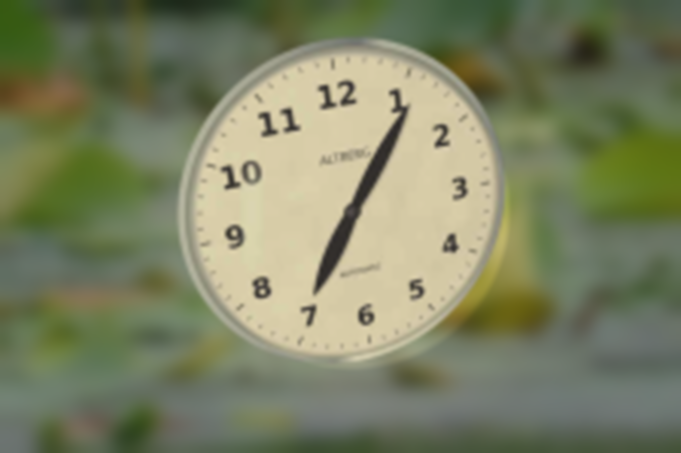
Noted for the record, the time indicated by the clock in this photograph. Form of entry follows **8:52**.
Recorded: **7:06**
